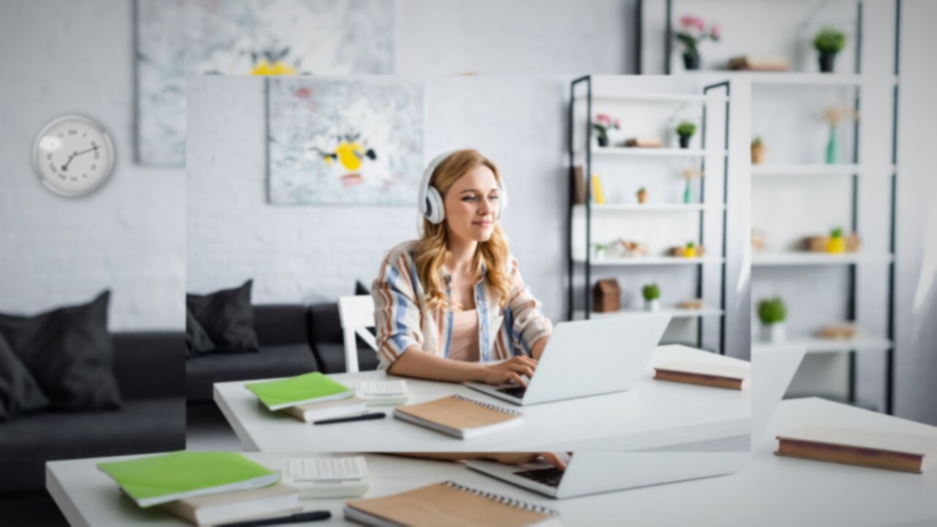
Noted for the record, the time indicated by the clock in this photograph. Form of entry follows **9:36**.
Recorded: **7:12**
